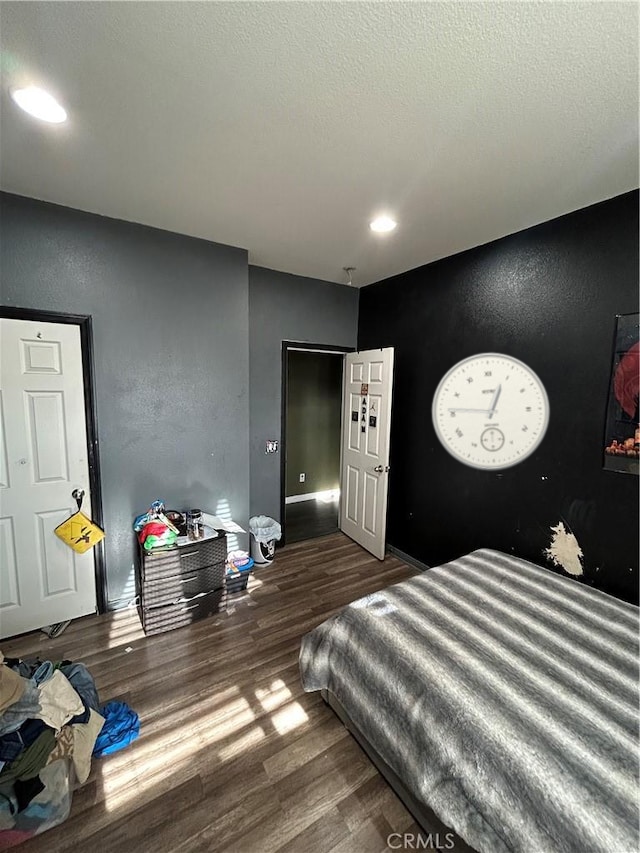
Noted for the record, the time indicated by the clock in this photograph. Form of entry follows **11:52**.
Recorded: **12:46**
